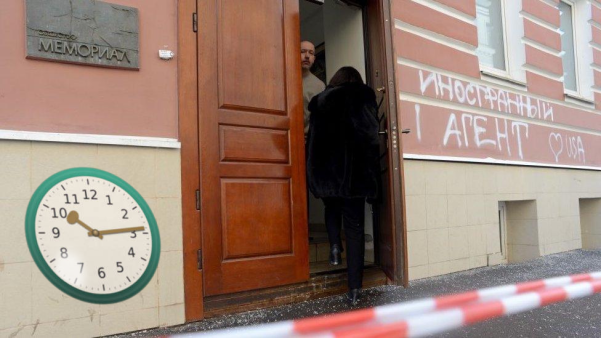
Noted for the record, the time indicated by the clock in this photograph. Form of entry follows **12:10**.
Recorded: **10:14**
